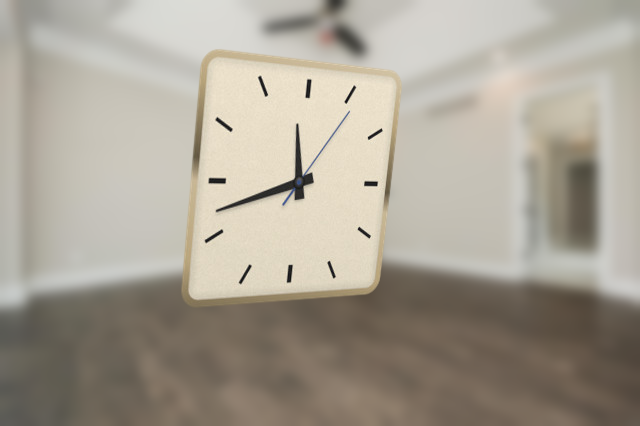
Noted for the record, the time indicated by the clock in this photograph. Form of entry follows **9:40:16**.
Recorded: **11:42:06**
